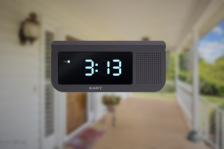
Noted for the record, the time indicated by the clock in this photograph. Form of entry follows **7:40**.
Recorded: **3:13**
